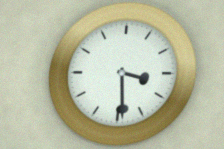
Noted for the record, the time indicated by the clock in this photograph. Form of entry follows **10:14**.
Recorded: **3:29**
